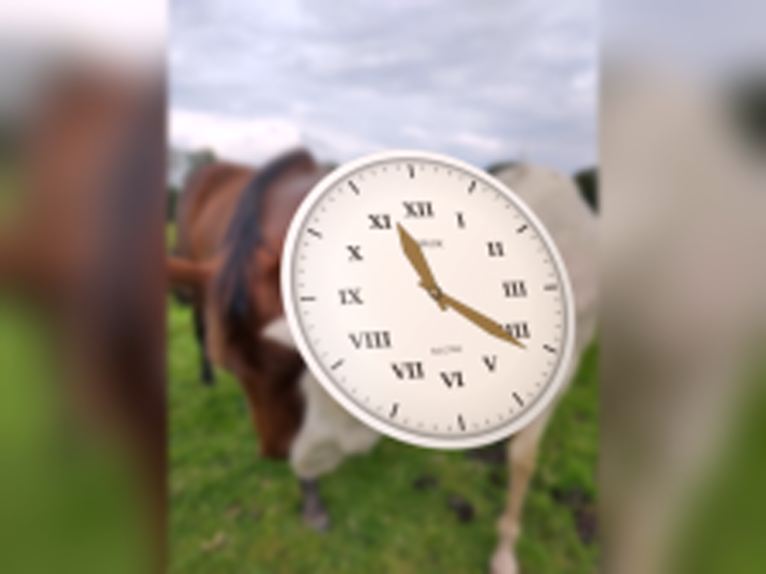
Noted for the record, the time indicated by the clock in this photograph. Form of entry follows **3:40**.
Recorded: **11:21**
